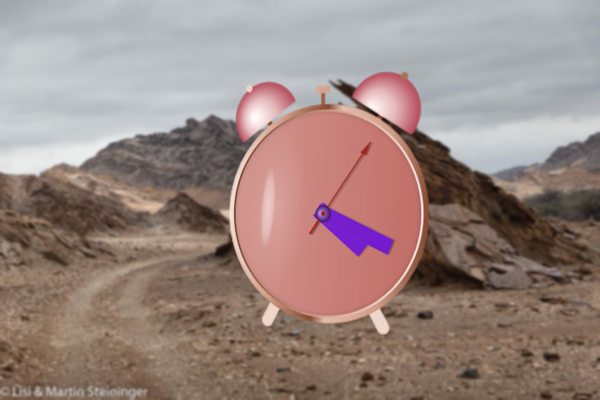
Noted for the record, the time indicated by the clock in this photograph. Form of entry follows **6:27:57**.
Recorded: **4:19:06**
